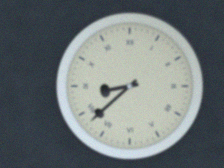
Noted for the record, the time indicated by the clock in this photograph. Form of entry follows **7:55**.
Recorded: **8:38**
